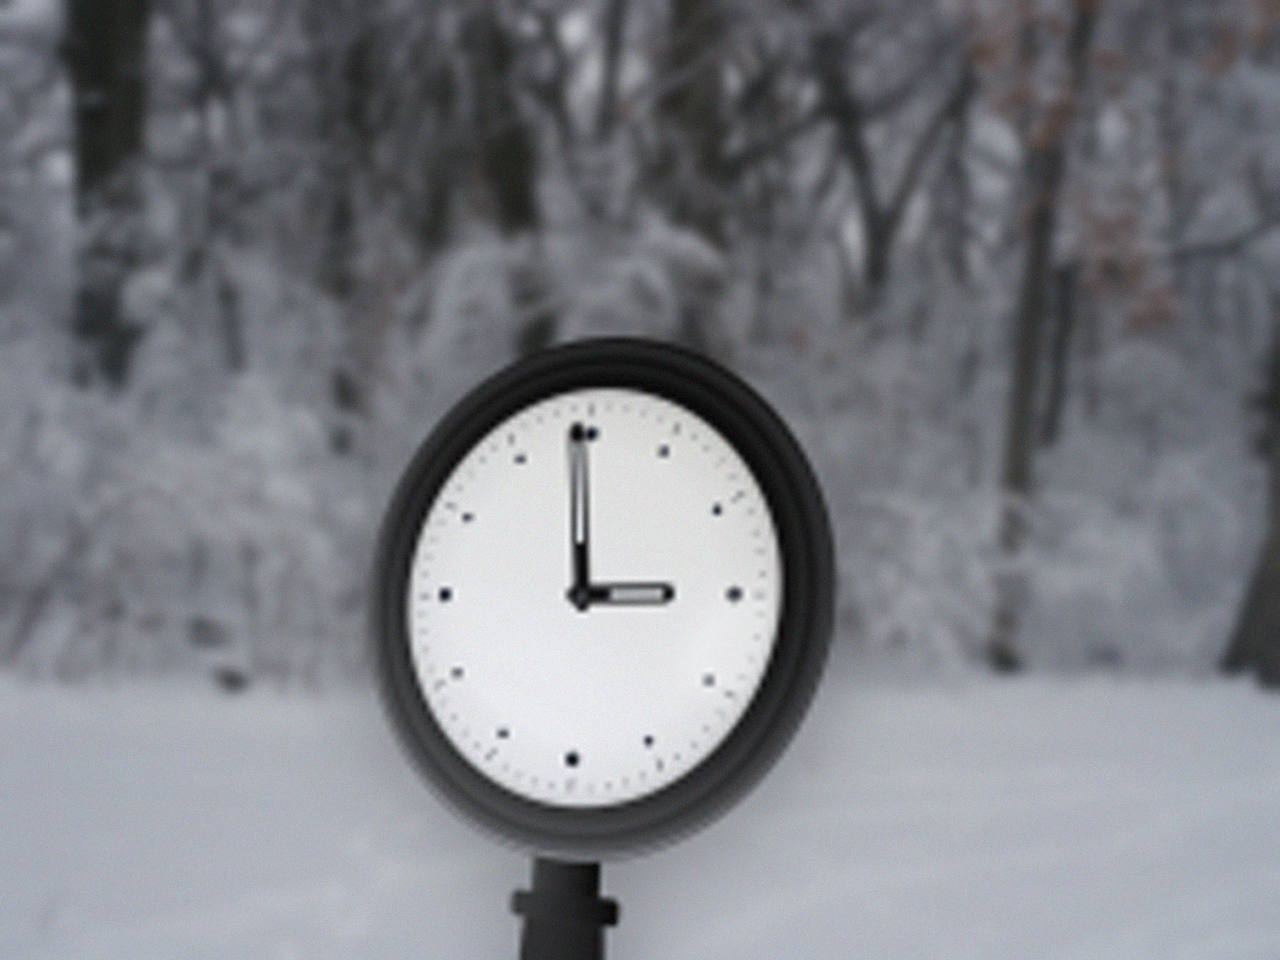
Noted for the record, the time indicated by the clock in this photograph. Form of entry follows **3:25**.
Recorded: **2:59**
